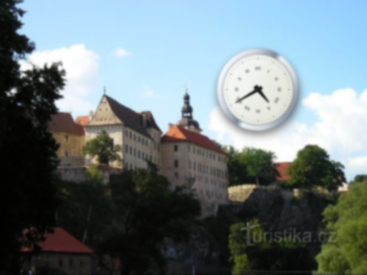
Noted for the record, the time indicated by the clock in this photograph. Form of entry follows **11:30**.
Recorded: **4:40**
